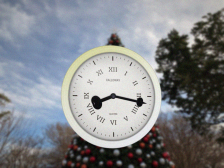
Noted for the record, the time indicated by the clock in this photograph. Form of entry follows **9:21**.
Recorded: **8:17**
